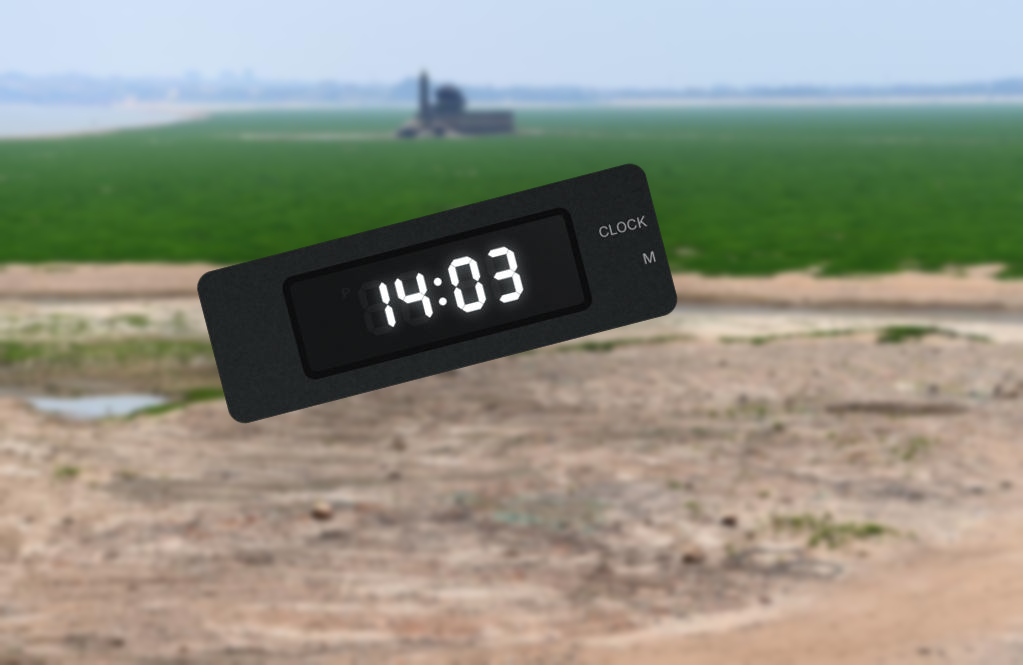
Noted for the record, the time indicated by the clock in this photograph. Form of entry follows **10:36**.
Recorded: **14:03**
